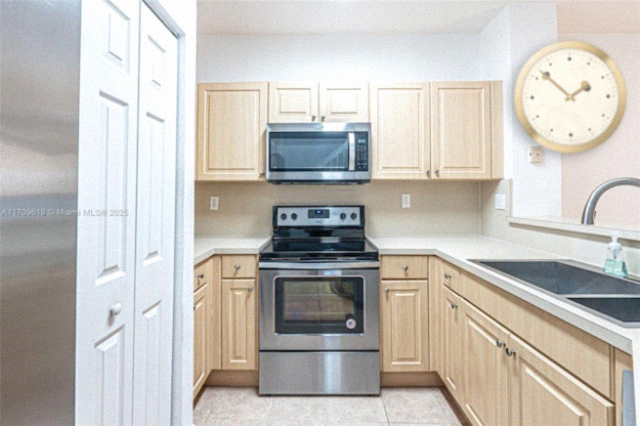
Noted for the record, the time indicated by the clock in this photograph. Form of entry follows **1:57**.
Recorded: **1:52**
